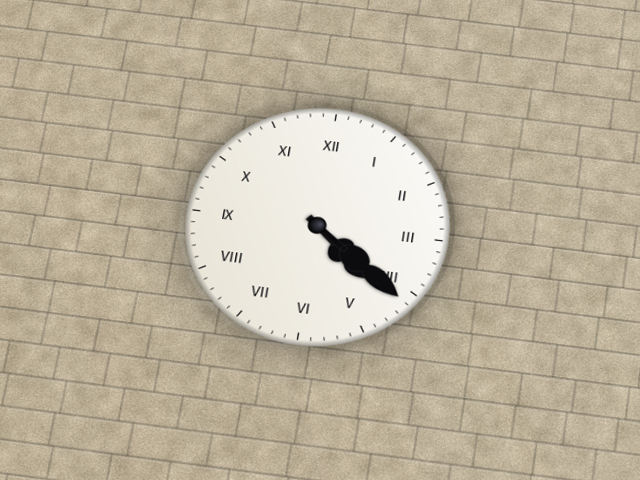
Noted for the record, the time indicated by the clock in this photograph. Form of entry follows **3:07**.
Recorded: **4:21**
